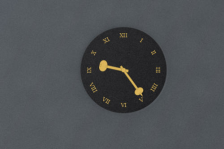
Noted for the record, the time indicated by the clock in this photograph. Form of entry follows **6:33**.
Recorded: **9:24**
